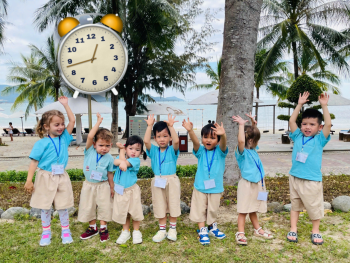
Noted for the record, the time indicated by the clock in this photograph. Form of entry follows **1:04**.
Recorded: **12:43**
